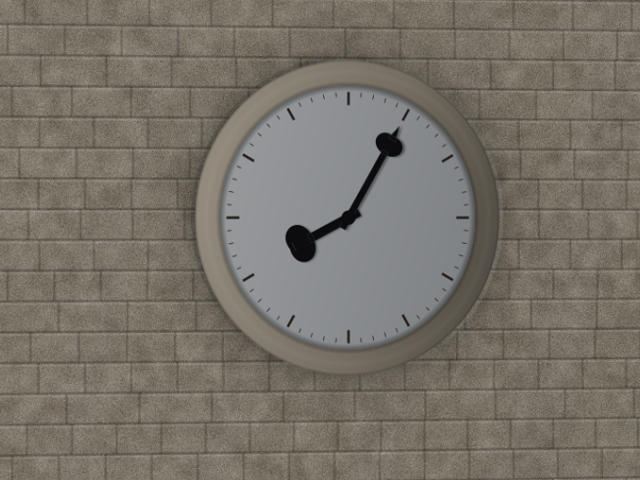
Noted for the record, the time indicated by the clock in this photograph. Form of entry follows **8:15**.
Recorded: **8:05**
